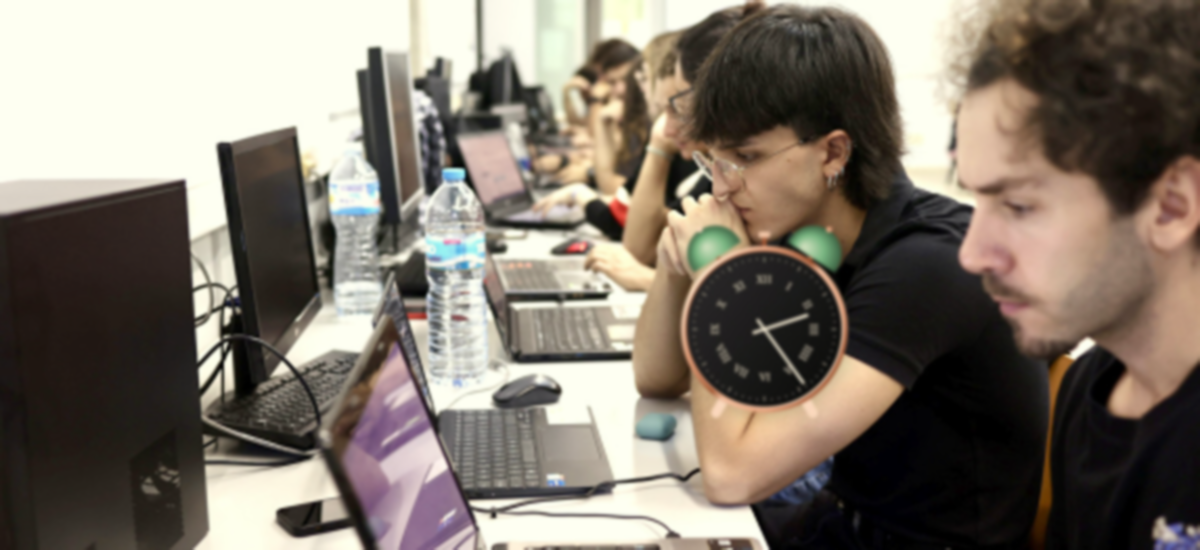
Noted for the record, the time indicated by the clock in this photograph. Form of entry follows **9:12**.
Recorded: **2:24**
